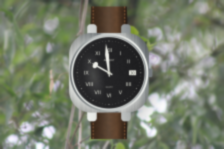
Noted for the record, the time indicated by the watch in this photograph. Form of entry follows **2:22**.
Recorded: **9:59**
